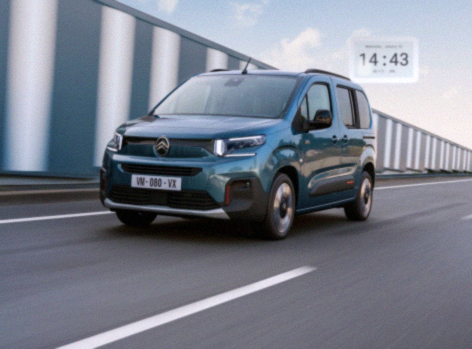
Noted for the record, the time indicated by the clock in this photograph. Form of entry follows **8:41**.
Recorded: **14:43**
